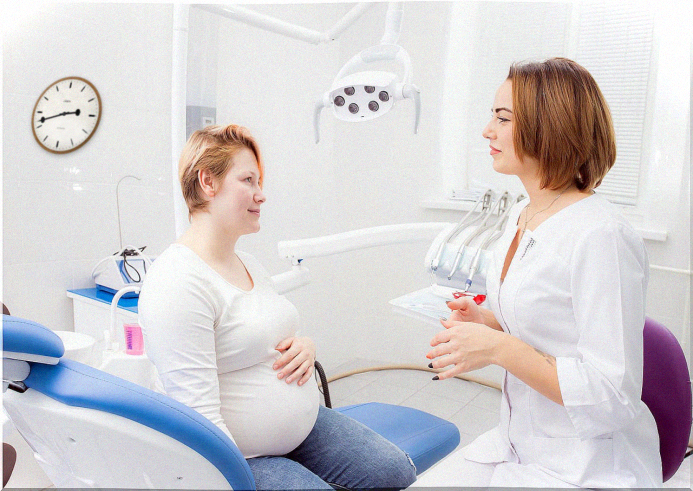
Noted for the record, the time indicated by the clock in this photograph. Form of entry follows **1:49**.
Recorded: **2:42**
